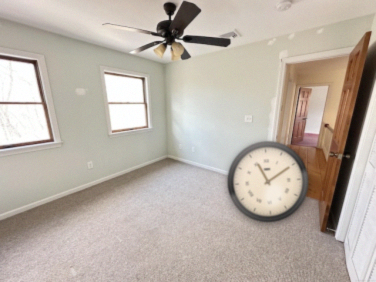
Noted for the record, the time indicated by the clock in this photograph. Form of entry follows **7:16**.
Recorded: **11:10**
